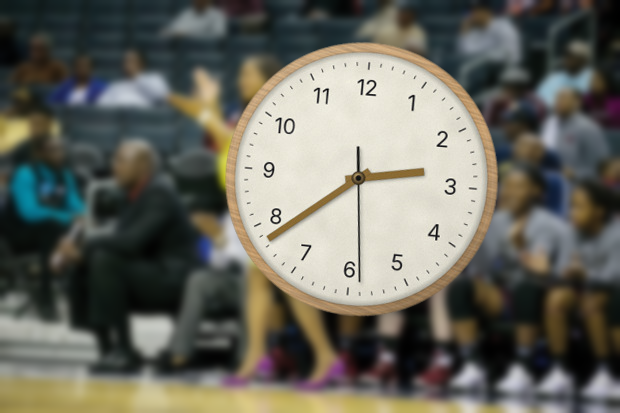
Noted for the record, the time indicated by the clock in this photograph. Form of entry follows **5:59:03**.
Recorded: **2:38:29**
